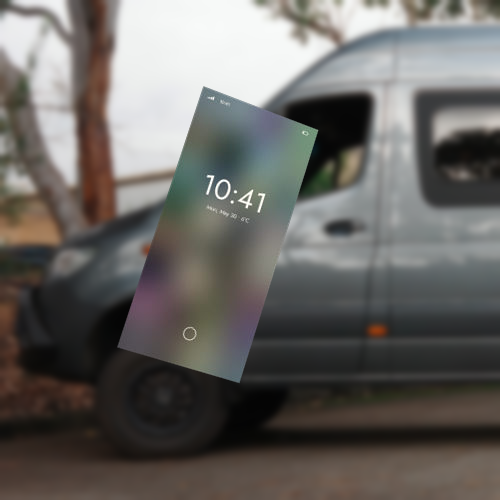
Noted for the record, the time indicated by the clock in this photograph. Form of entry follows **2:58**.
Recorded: **10:41**
